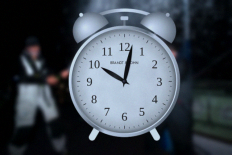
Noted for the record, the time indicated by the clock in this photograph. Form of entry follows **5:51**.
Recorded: **10:02**
